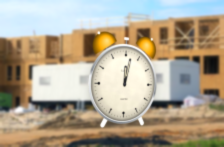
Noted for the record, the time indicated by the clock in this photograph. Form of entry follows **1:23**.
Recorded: **12:02**
